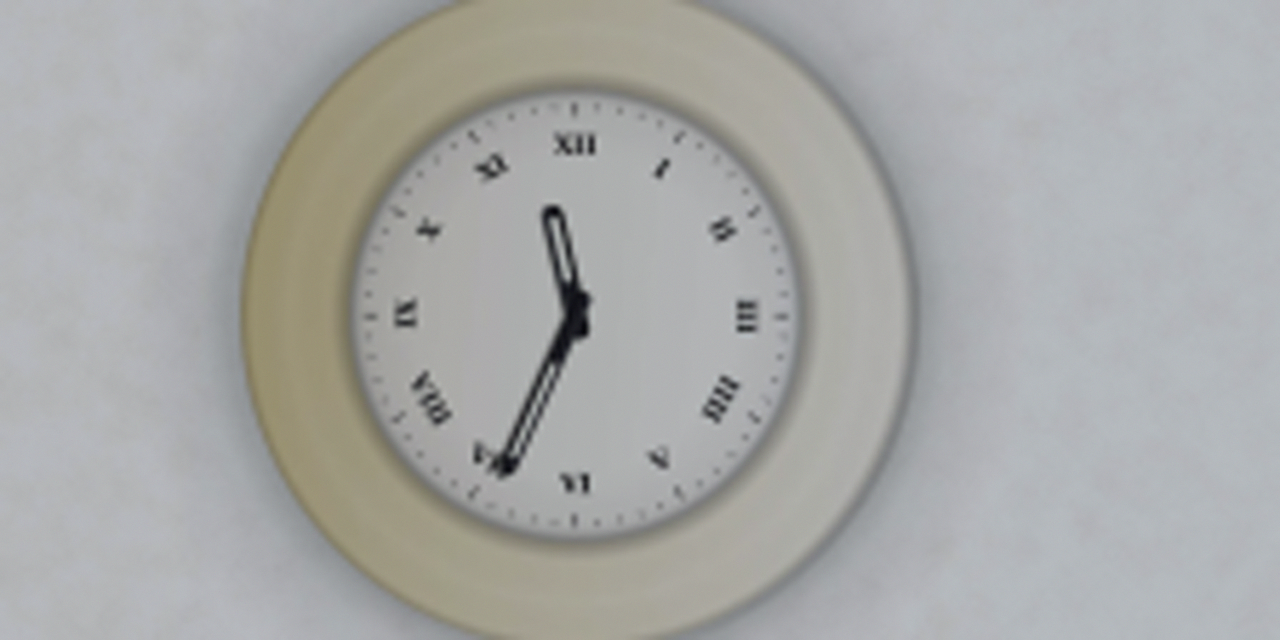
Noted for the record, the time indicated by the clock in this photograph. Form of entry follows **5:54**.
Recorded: **11:34**
